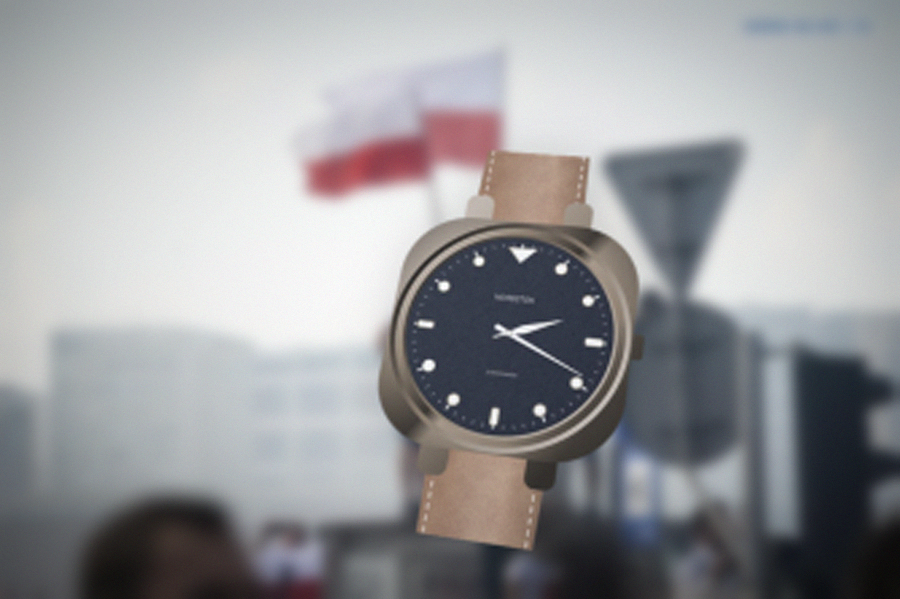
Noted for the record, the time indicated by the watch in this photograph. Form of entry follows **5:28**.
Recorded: **2:19**
